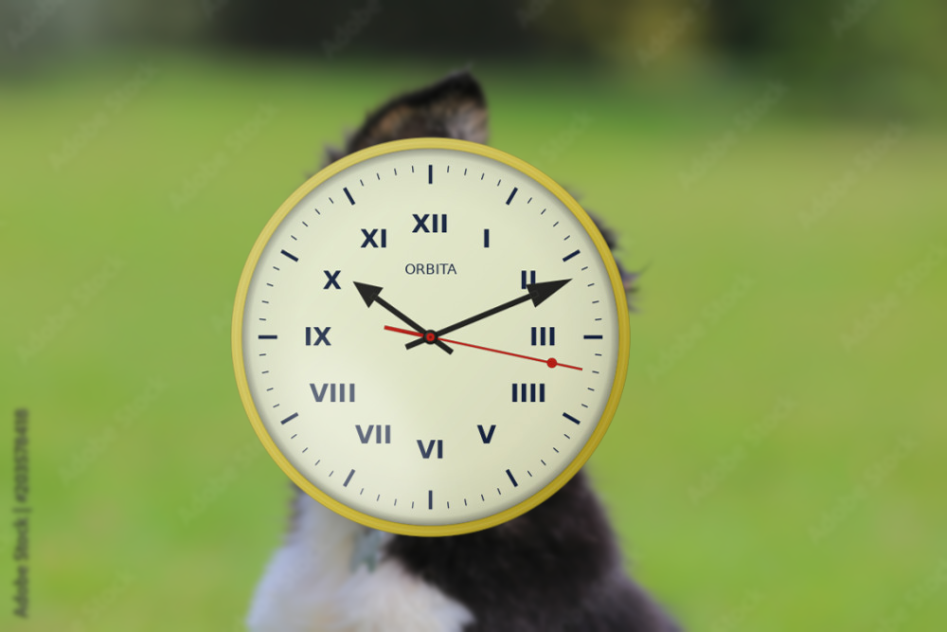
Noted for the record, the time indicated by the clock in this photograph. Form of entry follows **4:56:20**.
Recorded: **10:11:17**
